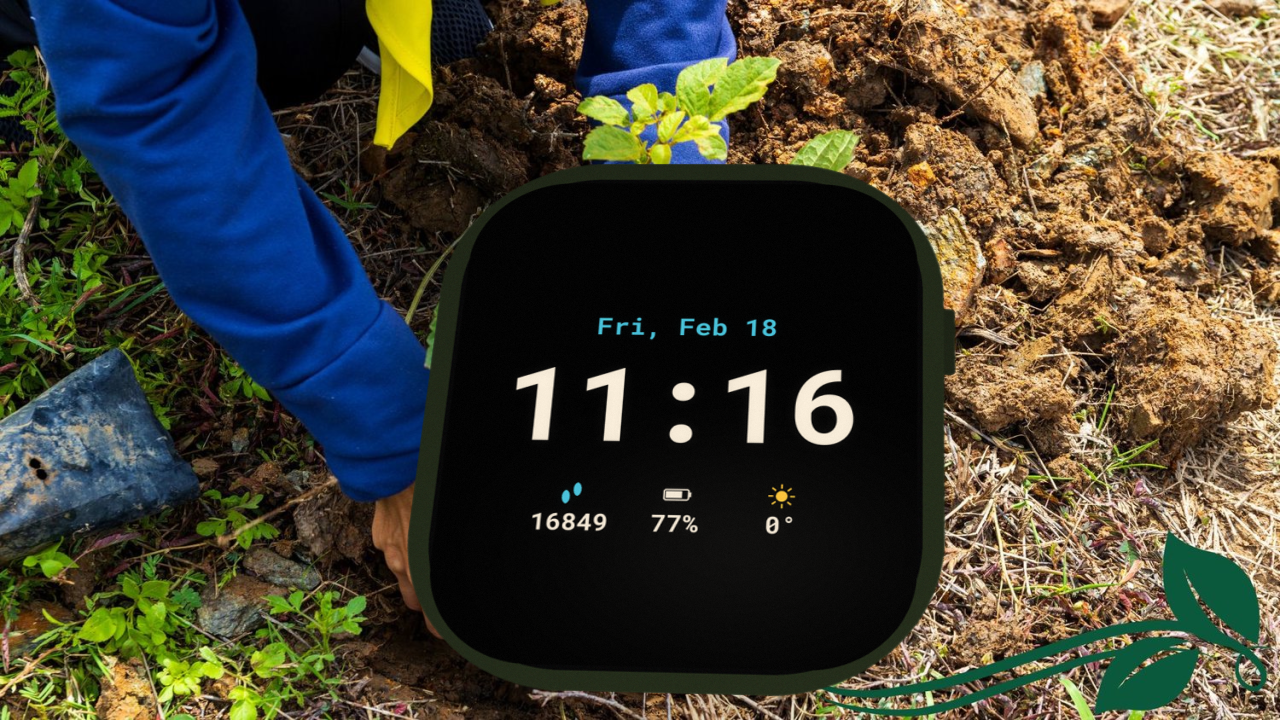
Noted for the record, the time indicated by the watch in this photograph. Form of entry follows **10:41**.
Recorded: **11:16**
